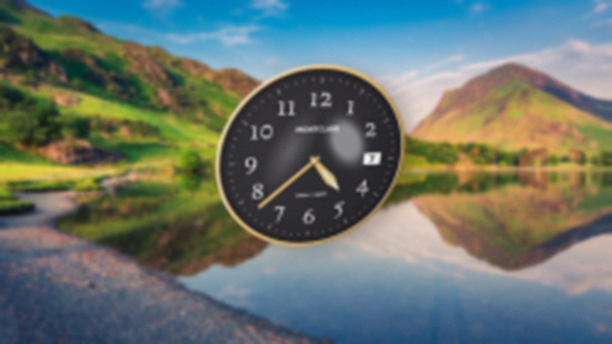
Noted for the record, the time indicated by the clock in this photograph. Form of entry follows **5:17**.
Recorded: **4:38**
